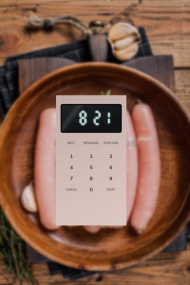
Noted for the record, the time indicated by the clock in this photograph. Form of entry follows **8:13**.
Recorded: **8:21**
